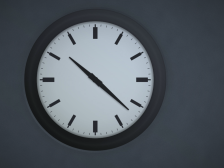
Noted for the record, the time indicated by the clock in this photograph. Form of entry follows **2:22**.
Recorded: **10:22**
